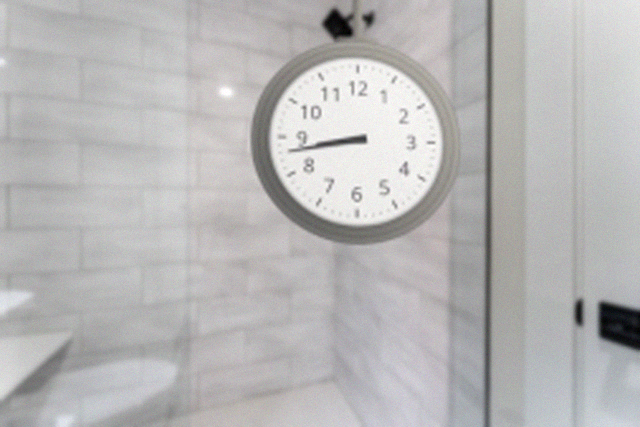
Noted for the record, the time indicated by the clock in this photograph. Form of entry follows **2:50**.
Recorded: **8:43**
